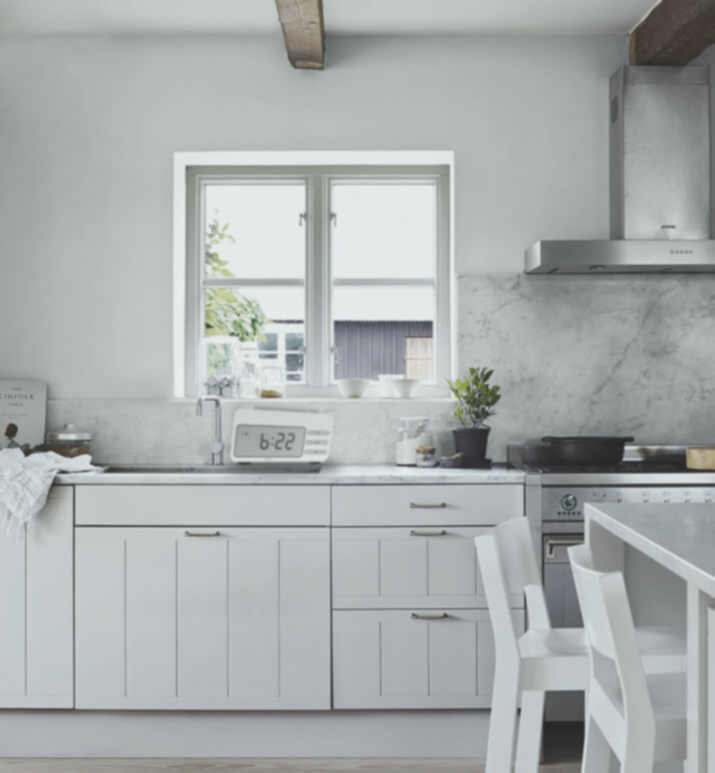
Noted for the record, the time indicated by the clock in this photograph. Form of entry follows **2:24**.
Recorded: **6:22**
